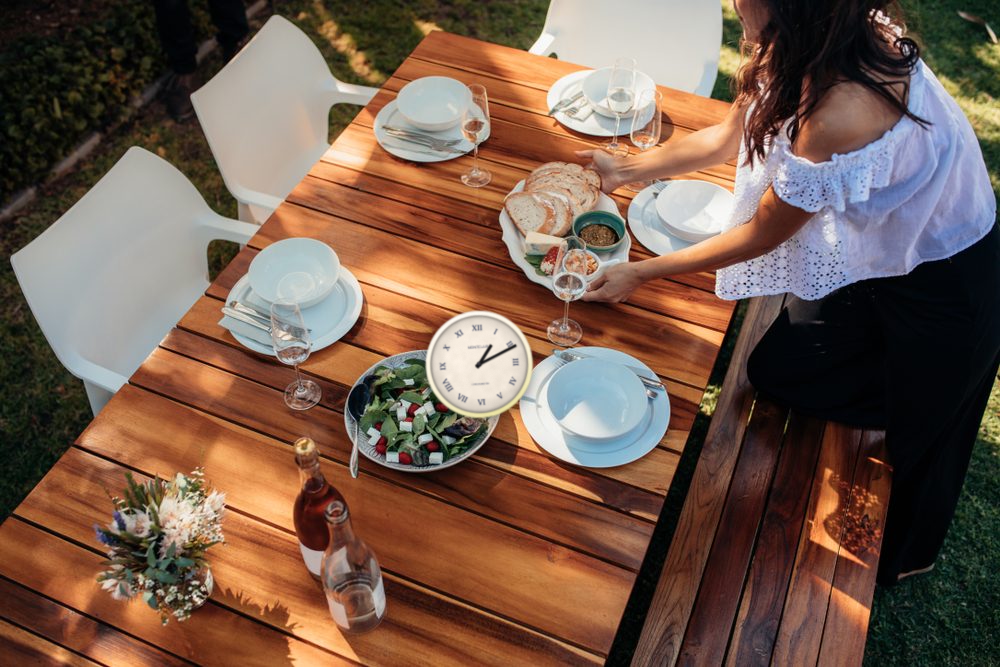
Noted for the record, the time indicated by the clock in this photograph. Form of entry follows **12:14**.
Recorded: **1:11**
